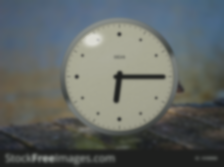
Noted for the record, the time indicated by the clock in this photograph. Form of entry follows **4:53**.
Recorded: **6:15**
